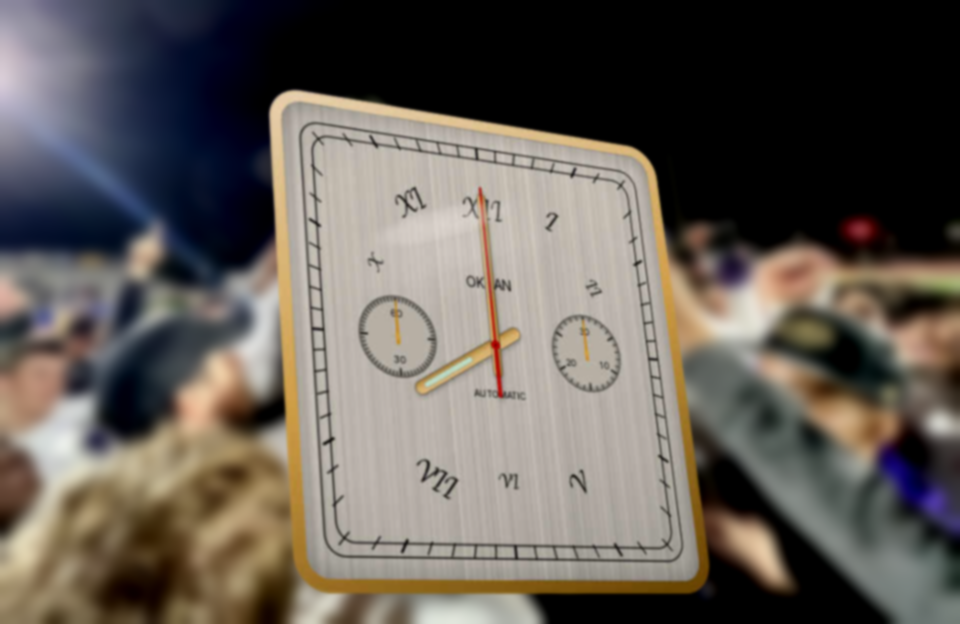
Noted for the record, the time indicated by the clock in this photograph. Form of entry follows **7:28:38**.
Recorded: **8:00:00**
